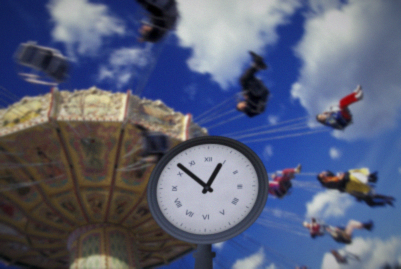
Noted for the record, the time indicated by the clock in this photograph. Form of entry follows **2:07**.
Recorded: **12:52**
